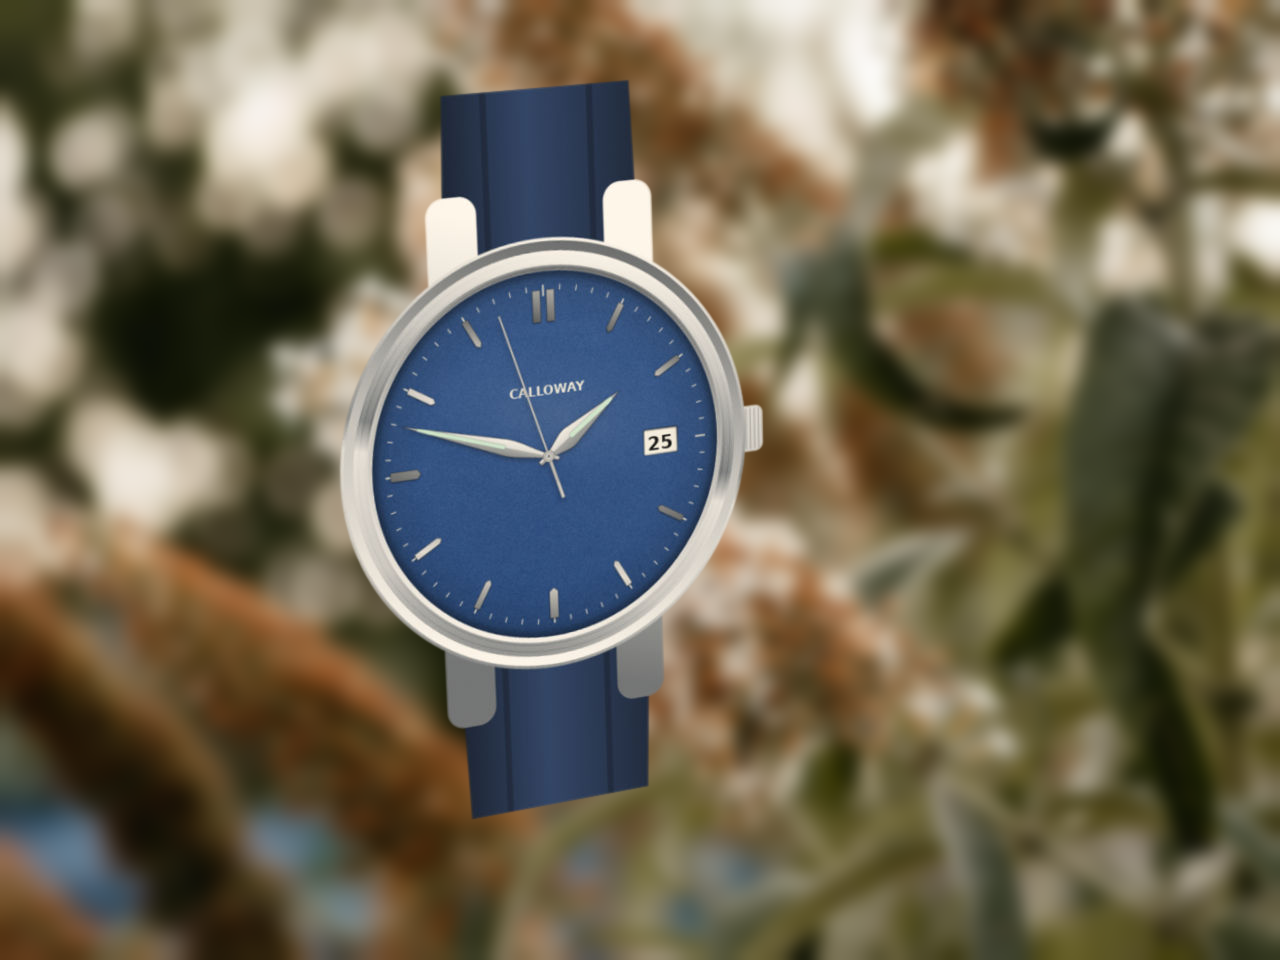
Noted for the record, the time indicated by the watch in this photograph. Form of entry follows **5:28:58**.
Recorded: **1:47:57**
